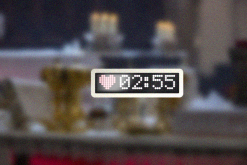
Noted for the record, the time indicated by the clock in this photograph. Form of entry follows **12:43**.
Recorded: **2:55**
